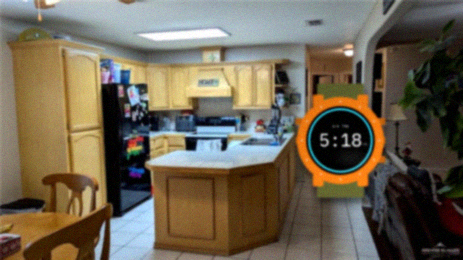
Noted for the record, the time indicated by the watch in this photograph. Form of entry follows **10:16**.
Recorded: **5:18**
